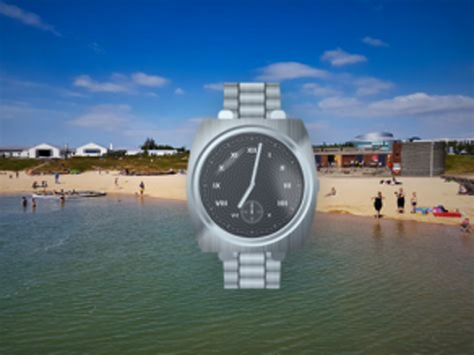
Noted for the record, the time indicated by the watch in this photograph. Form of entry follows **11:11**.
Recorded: **7:02**
